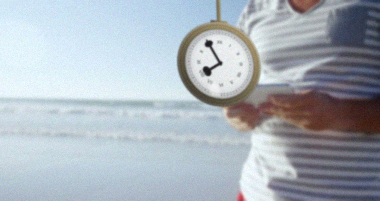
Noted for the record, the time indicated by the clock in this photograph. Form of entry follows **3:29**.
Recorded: **7:55**
